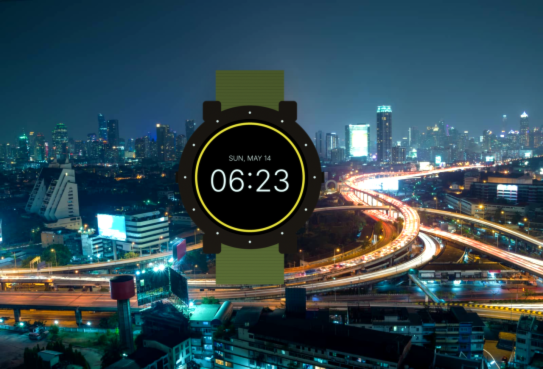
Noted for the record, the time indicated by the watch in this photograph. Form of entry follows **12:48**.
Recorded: **6:23**
